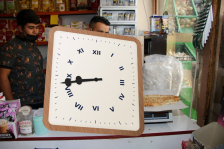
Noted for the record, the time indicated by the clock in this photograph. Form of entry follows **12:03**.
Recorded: **8:43**
